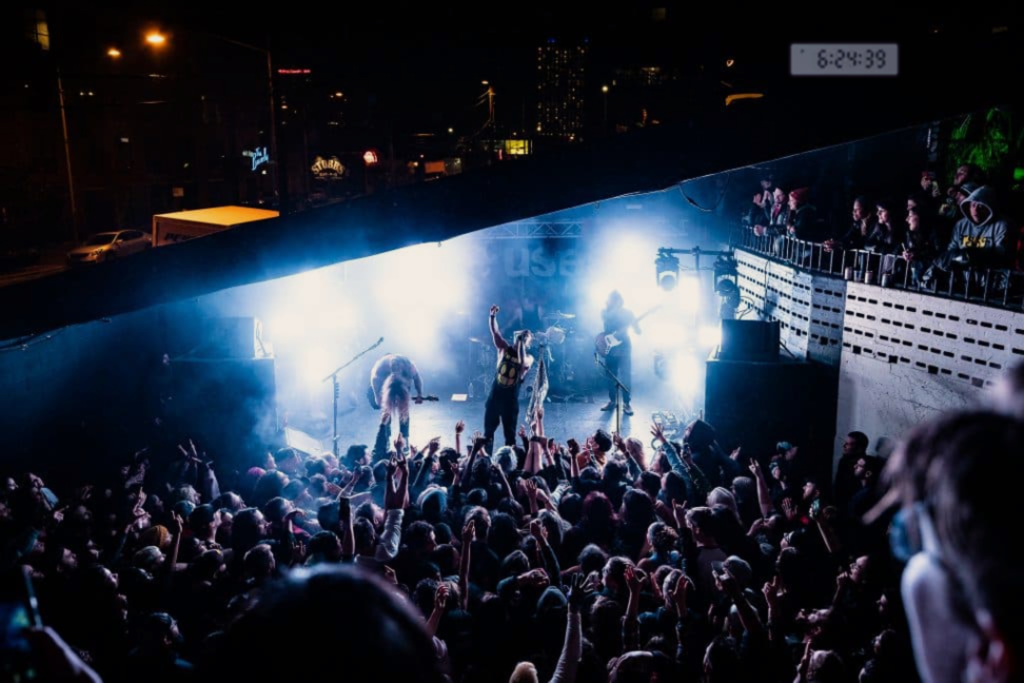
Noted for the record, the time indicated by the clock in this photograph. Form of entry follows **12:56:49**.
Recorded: **6:24:39**
